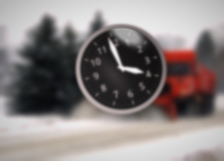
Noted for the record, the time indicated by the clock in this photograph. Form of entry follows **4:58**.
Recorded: **3:59**
